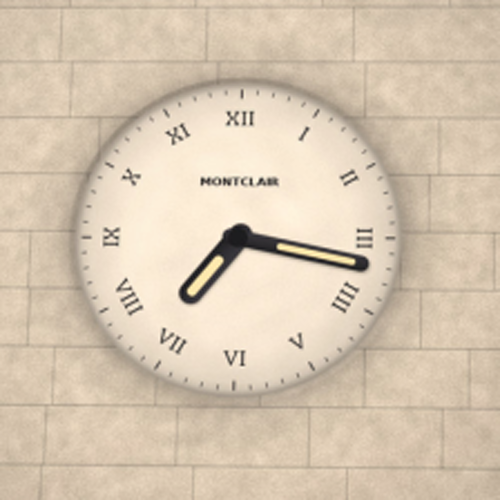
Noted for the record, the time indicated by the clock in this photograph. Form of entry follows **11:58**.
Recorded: **7:17**
